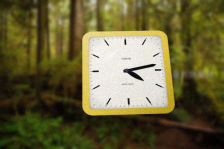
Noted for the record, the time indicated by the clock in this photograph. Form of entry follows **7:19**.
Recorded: **4:13**
